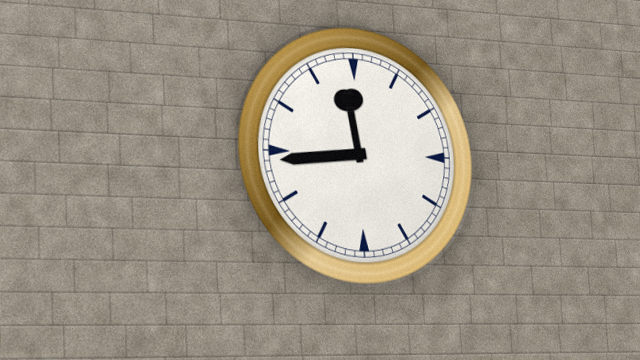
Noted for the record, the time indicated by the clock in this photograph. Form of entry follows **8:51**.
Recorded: **11:44**
